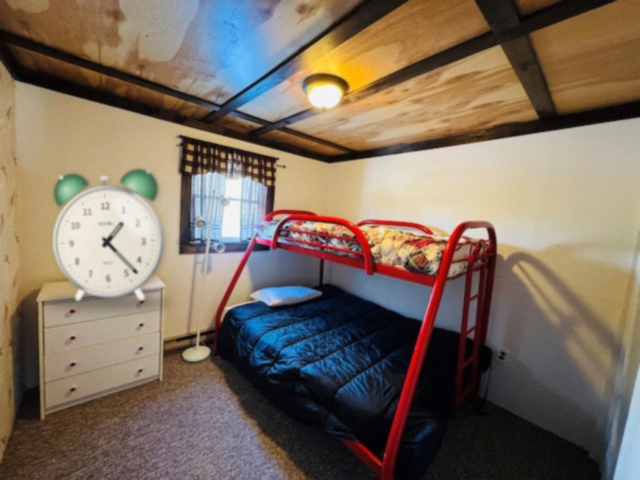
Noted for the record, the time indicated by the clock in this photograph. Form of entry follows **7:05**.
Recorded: **1:23**
